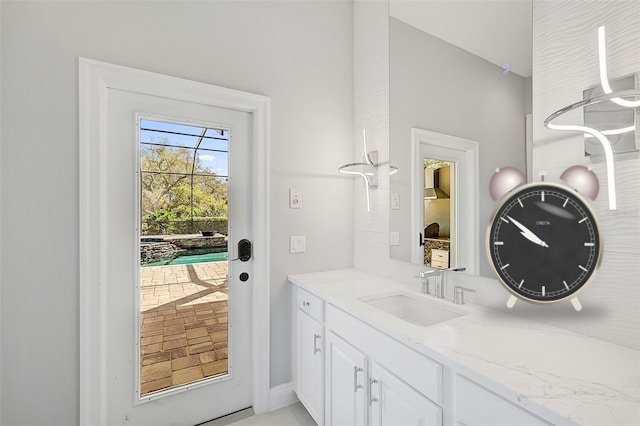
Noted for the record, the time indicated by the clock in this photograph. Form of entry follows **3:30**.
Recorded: **9:51**
